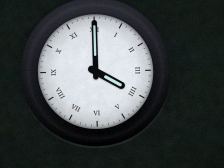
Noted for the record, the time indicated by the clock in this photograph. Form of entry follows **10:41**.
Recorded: **4:00**
